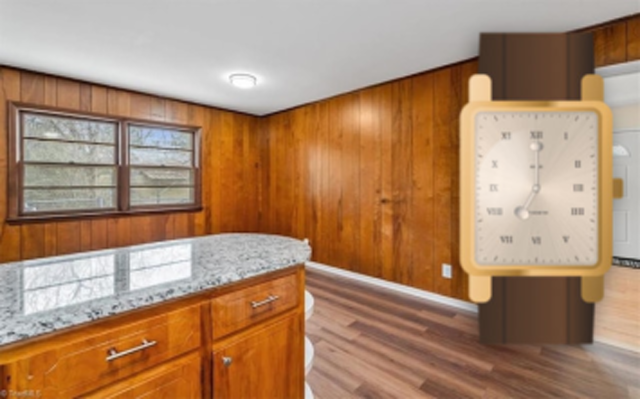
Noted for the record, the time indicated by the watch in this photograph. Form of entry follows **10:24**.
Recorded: **7:00**
